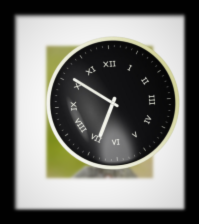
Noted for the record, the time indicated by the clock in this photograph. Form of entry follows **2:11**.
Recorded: **6:51**
